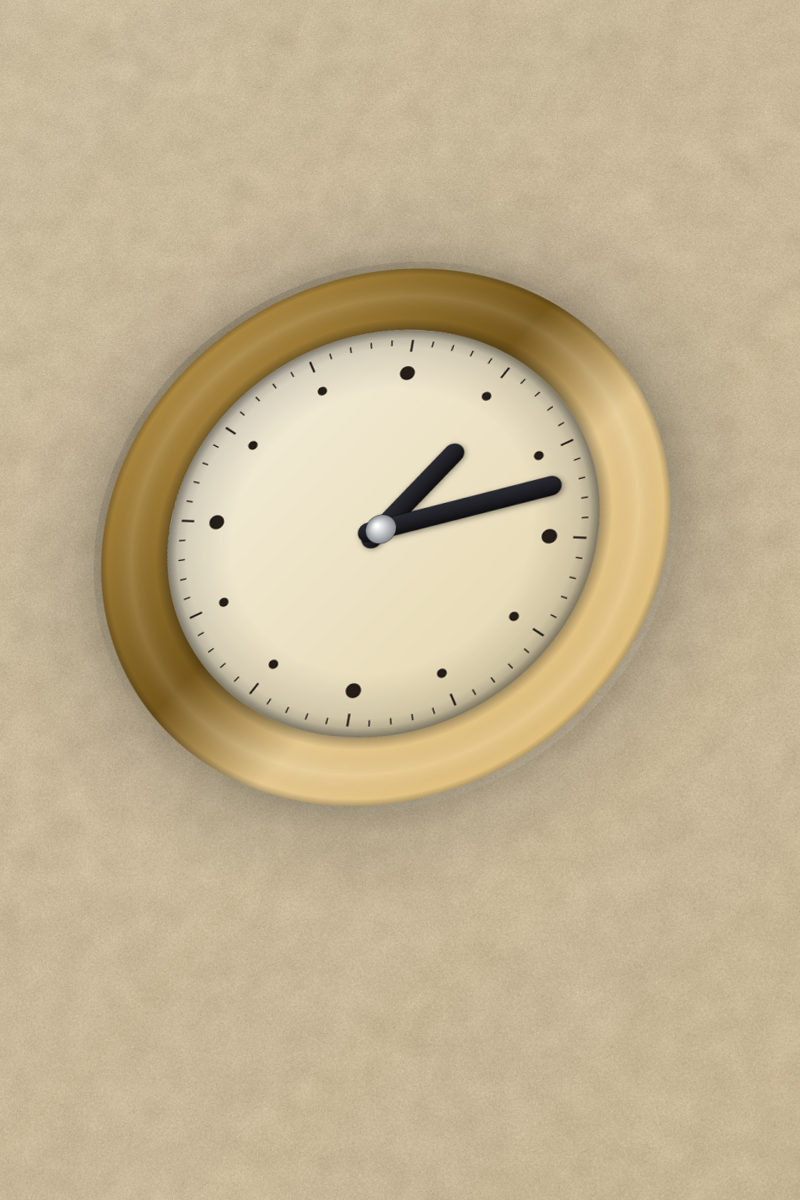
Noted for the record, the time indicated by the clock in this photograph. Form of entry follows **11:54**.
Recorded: **1:12**
